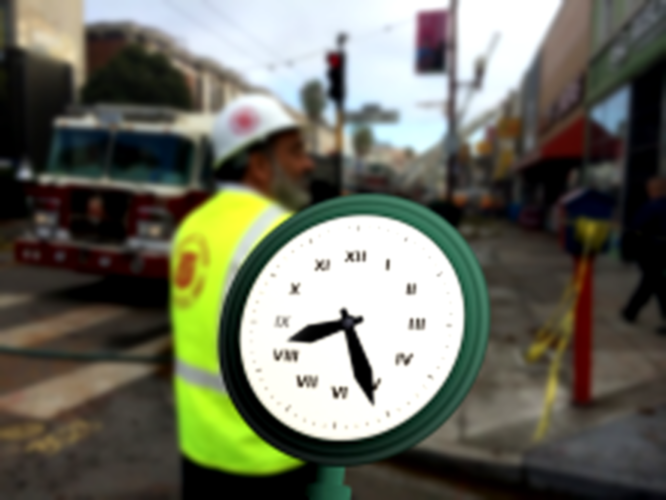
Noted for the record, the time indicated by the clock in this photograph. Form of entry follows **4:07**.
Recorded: **8:26**
